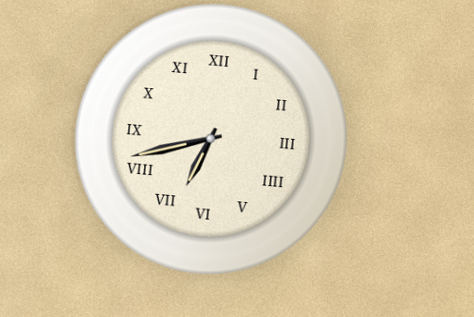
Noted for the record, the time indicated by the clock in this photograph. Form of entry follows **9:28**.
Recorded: **6:42**
